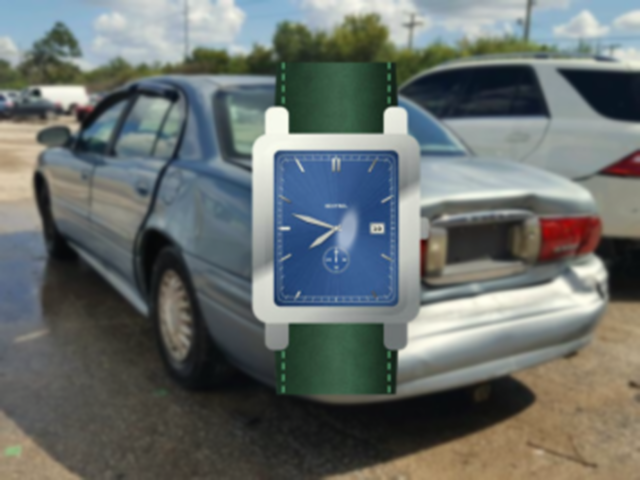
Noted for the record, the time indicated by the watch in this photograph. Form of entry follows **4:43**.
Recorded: **7:48**
